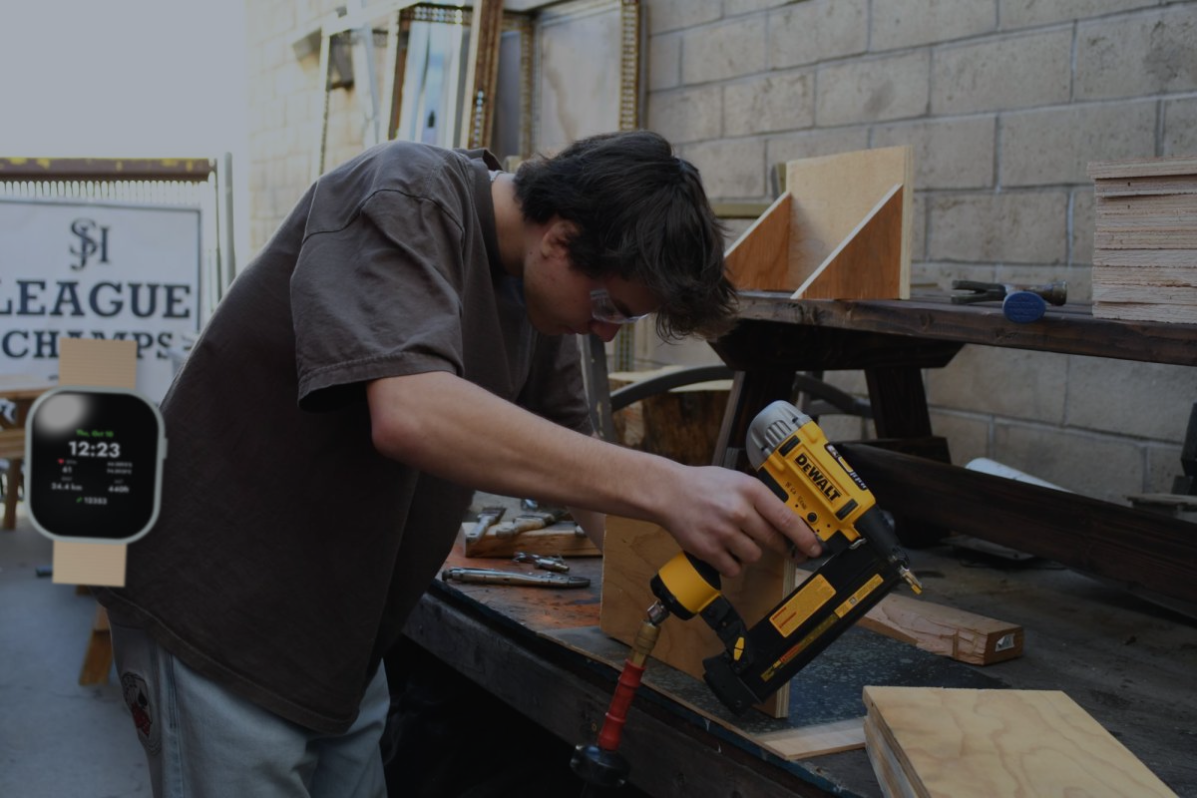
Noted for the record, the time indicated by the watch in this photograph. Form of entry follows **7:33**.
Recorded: **12:23**
